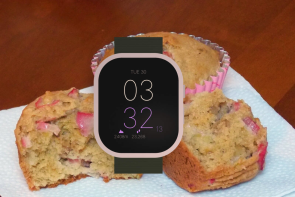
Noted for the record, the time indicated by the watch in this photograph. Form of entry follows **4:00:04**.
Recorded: **3:32:13**
